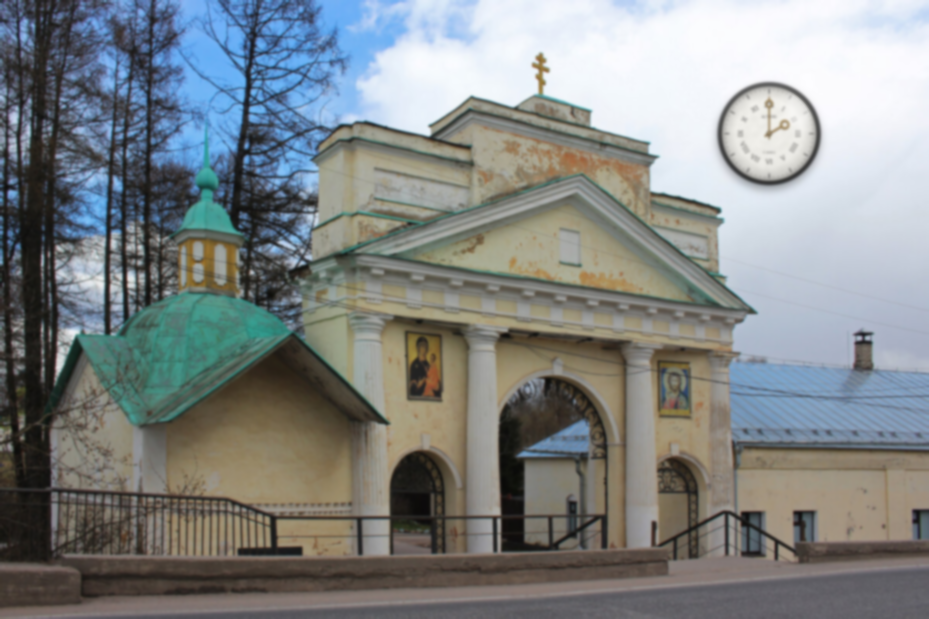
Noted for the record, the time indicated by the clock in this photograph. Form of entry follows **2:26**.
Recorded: **2:00**
